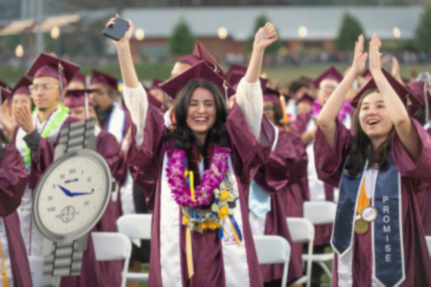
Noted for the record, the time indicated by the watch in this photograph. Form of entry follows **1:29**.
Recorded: **10:16**
